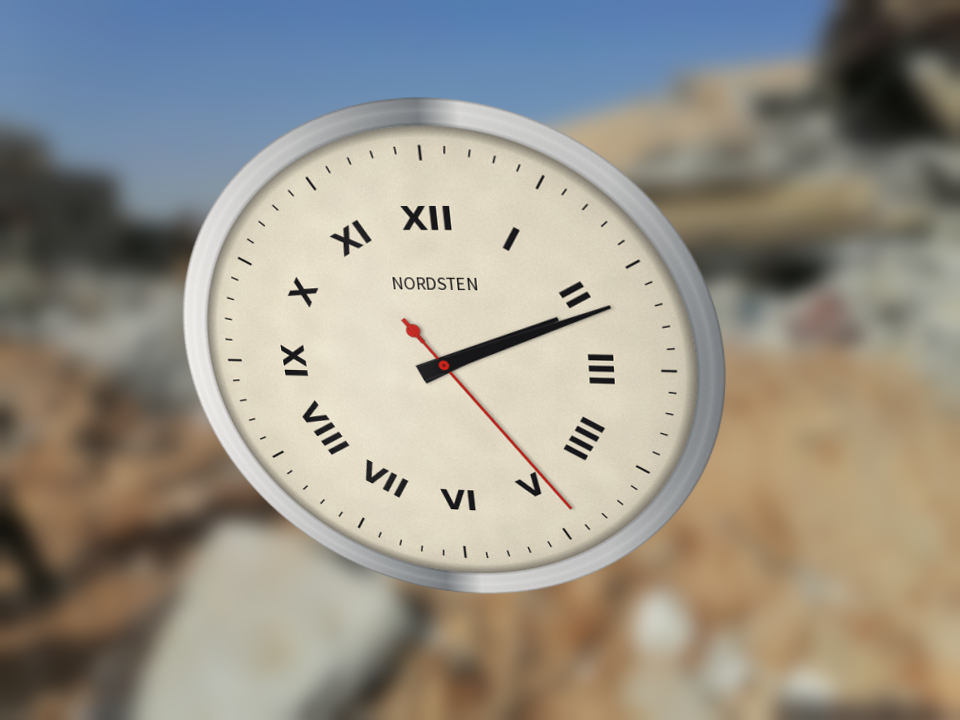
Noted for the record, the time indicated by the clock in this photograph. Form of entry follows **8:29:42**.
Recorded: **2:11:24**
